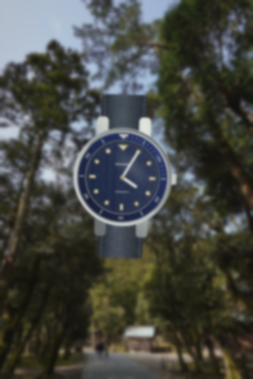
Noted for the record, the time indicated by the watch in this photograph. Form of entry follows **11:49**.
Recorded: **4:05**
